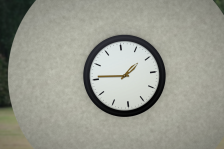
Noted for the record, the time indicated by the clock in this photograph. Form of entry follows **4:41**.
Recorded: **1:46**
